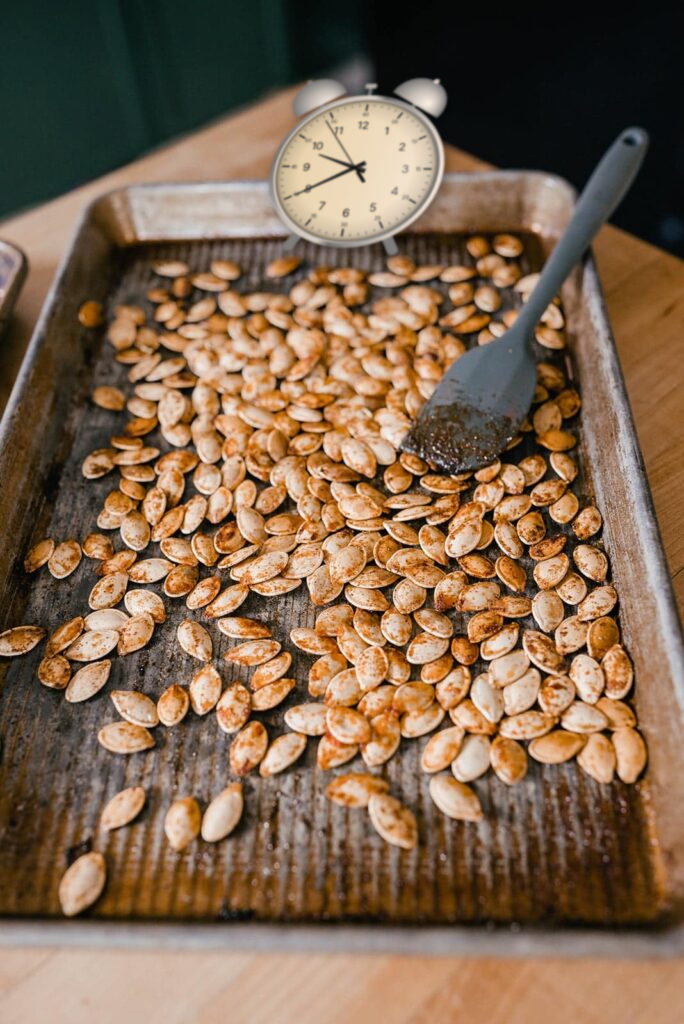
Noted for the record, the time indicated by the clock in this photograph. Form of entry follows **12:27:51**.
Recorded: **9:39:54**
